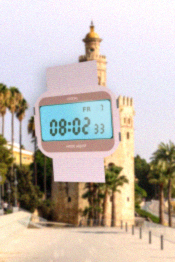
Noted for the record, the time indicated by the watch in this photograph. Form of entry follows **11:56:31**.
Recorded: **8:02:33**
